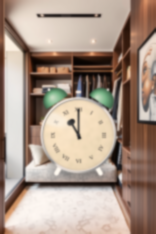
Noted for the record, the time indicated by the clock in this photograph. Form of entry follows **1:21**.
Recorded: **11:00**
